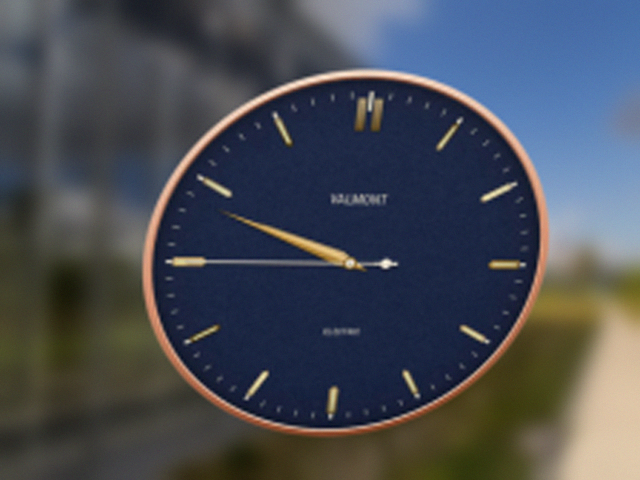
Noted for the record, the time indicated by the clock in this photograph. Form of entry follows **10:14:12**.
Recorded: **9:48:45**
